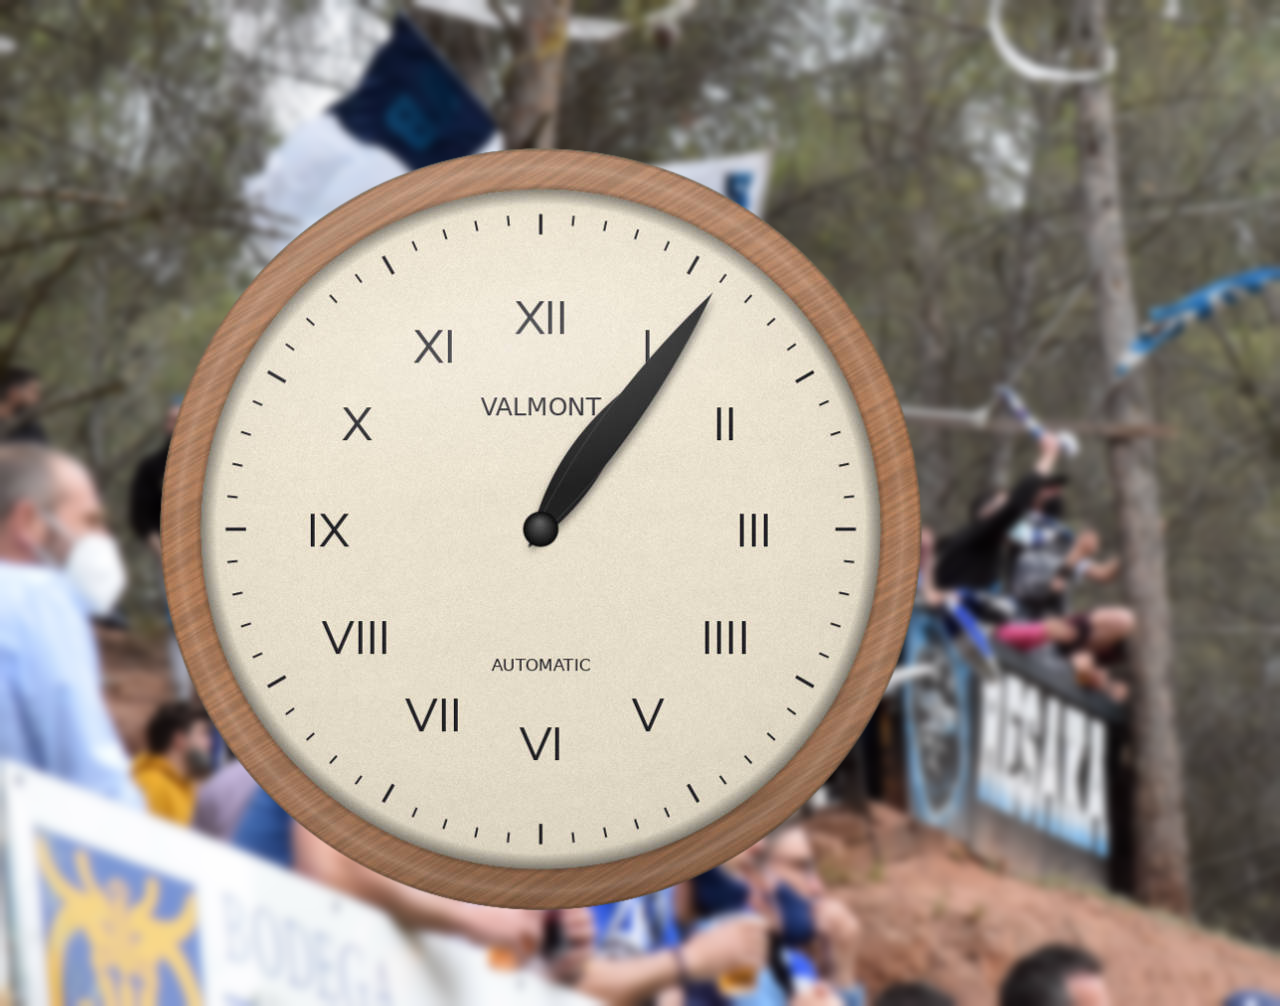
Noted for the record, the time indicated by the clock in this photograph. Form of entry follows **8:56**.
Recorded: **1:06**
